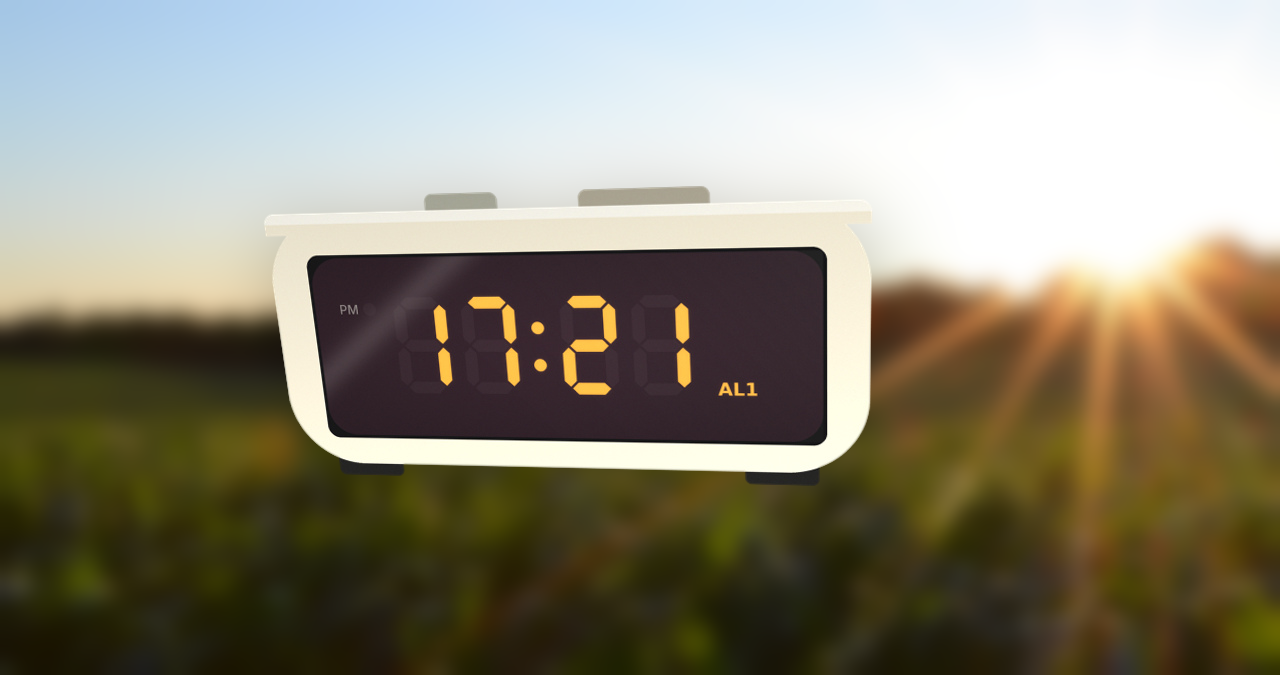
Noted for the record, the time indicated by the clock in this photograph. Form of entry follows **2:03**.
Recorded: **17:21**
